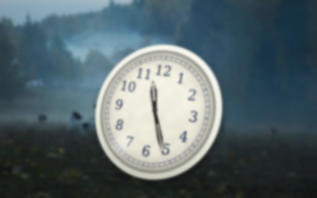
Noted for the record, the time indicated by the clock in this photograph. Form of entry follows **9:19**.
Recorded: **11:26**
